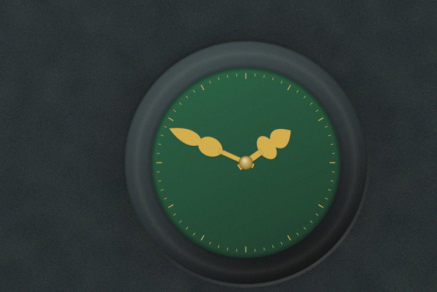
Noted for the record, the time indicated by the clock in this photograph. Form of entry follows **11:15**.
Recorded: **1:49**
